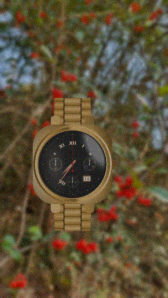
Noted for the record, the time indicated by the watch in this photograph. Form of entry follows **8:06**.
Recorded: **7:36**
